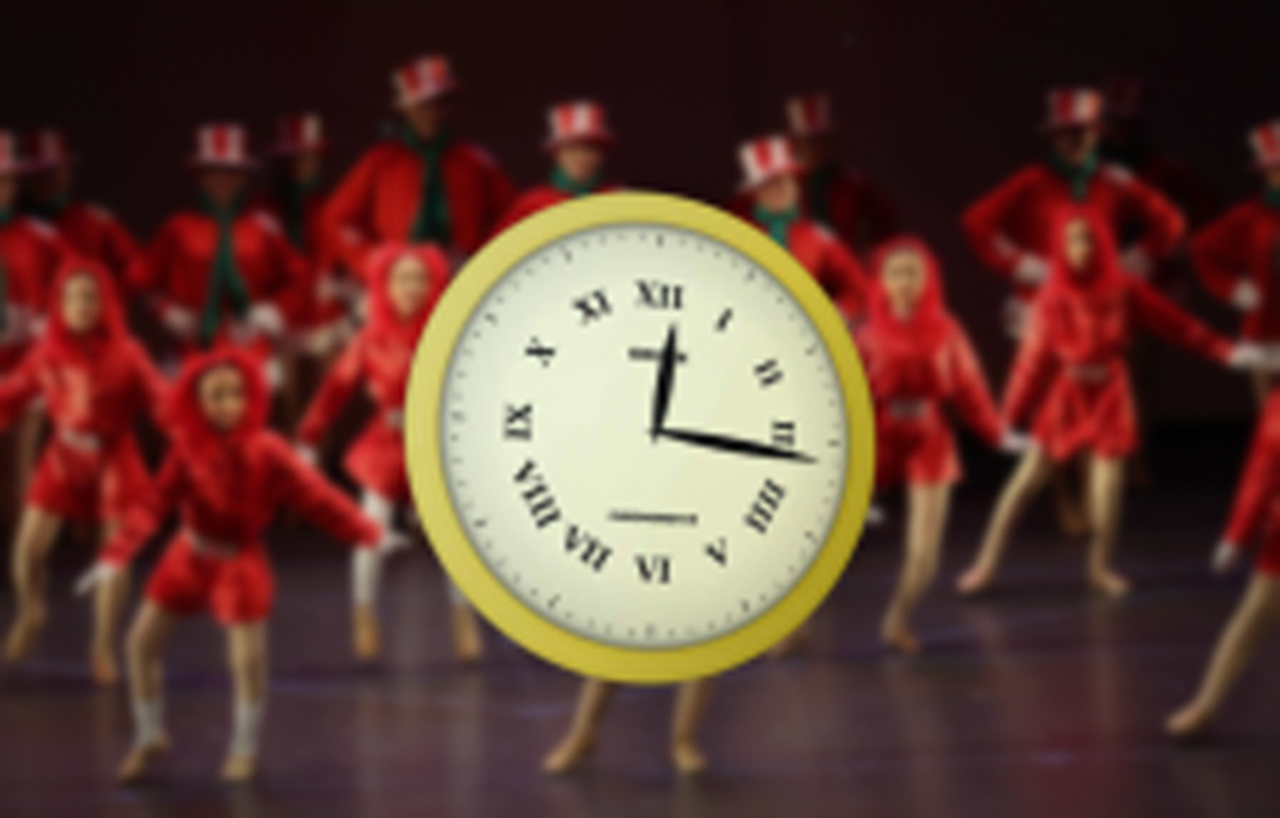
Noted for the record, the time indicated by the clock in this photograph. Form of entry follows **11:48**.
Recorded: **12:16**
